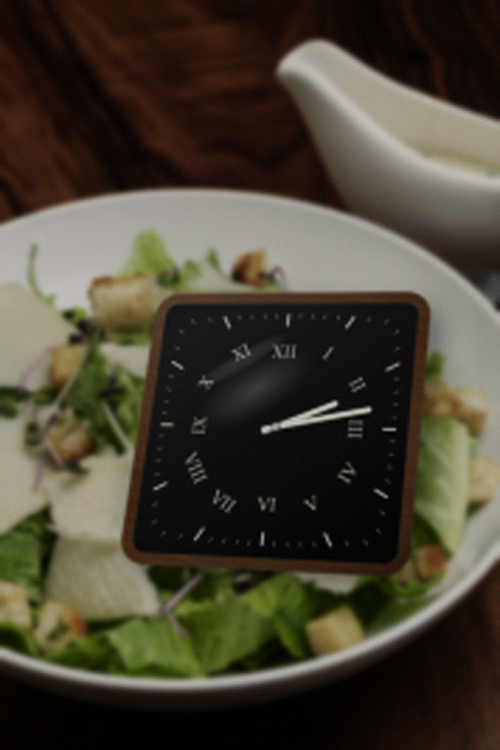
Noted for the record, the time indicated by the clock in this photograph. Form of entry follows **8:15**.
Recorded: **2:13**
